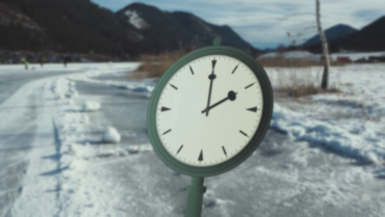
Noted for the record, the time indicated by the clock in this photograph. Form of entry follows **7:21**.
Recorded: **2:00**
